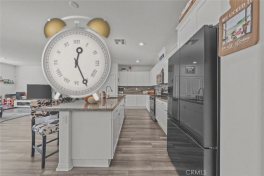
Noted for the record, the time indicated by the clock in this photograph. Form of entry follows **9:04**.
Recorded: **12:26**
